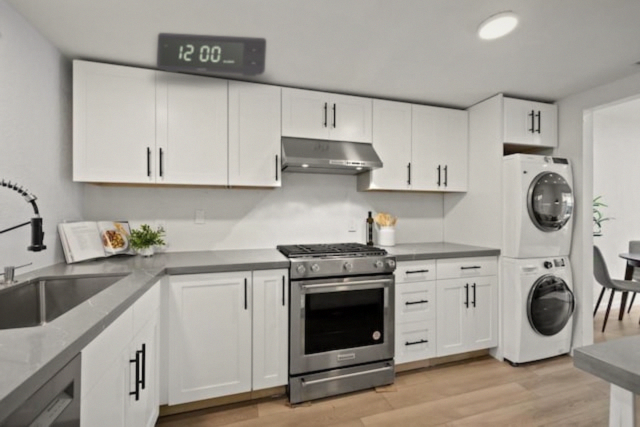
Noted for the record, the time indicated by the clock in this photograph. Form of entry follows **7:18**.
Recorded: **12:00**
